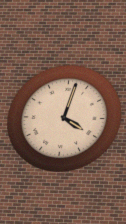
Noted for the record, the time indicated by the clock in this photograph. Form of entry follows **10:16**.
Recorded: **4:02**
